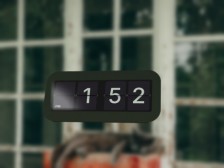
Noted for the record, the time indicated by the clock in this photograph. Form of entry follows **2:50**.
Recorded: **1:52**
